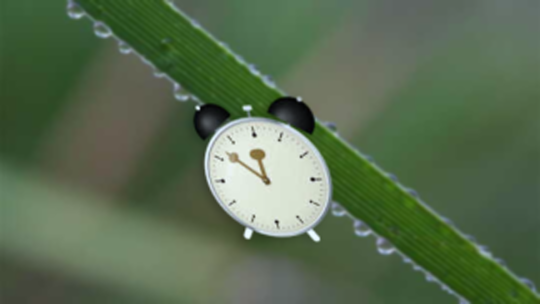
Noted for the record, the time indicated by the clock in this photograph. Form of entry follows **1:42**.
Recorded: **11:52**
